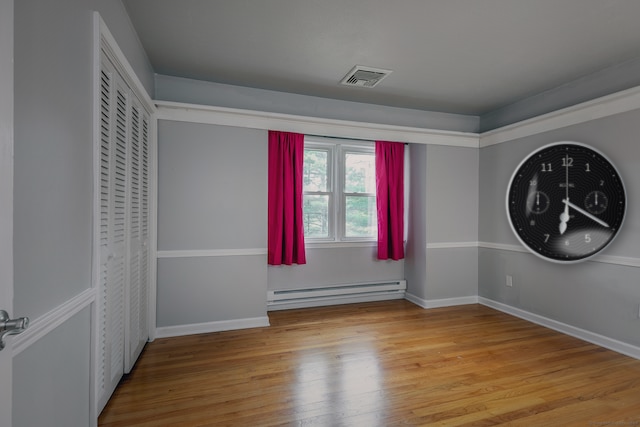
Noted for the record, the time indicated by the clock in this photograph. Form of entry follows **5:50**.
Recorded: **6:20**
